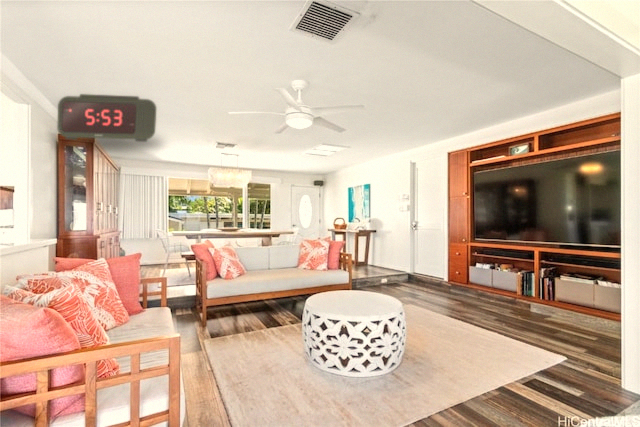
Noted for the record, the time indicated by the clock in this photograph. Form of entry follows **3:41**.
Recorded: **5:53**
